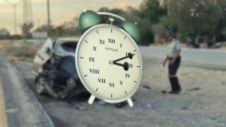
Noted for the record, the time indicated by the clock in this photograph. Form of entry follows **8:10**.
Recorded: **3:11**
